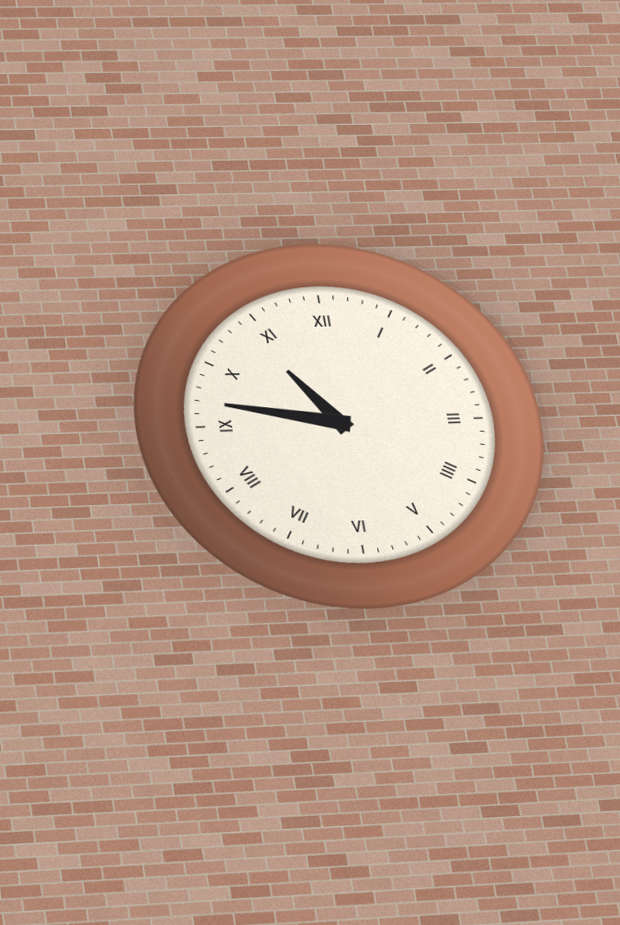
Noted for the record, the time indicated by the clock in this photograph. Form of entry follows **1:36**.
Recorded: **10:47**
